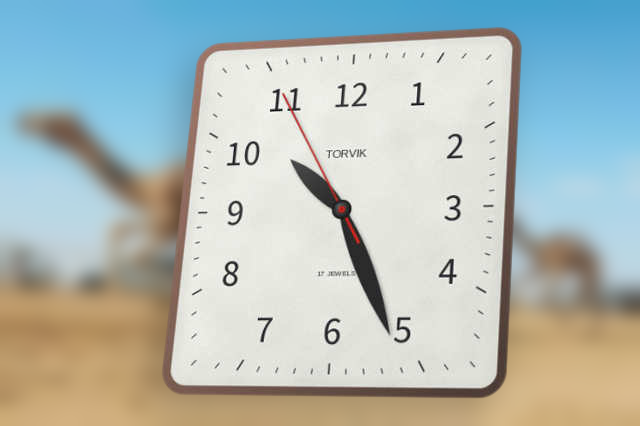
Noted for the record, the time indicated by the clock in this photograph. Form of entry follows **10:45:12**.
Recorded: **10:25:55**
